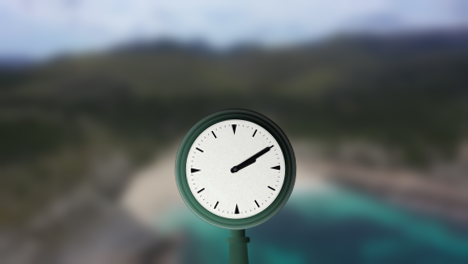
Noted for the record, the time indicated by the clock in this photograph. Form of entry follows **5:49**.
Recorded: **2:10**
